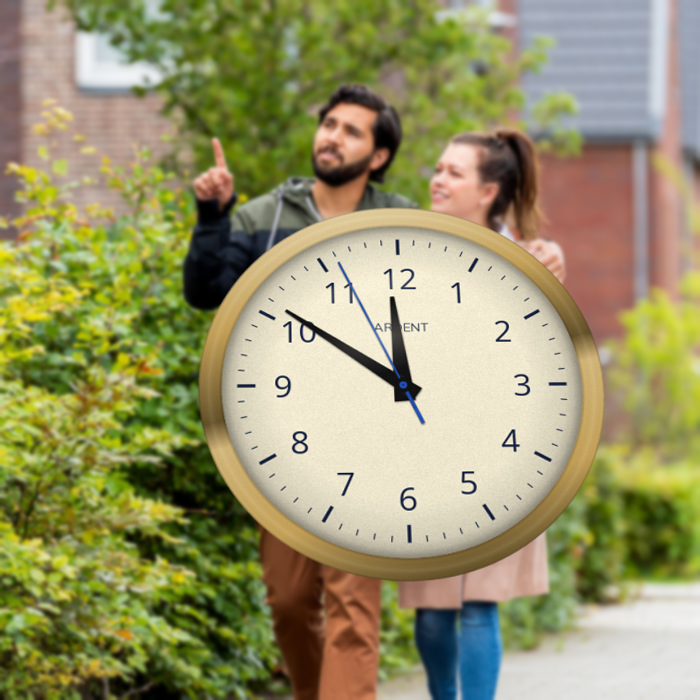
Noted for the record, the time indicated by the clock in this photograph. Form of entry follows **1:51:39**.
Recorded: **11:50:56**
